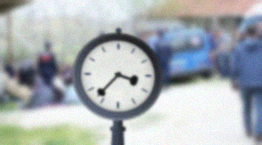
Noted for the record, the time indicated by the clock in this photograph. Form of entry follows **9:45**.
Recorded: **3:37**
